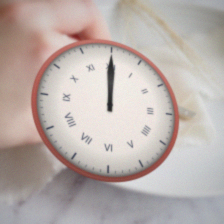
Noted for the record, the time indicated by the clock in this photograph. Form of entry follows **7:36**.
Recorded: **12:00**
